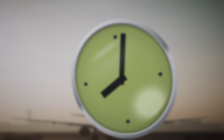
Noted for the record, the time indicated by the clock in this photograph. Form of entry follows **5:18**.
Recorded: **8:02**
